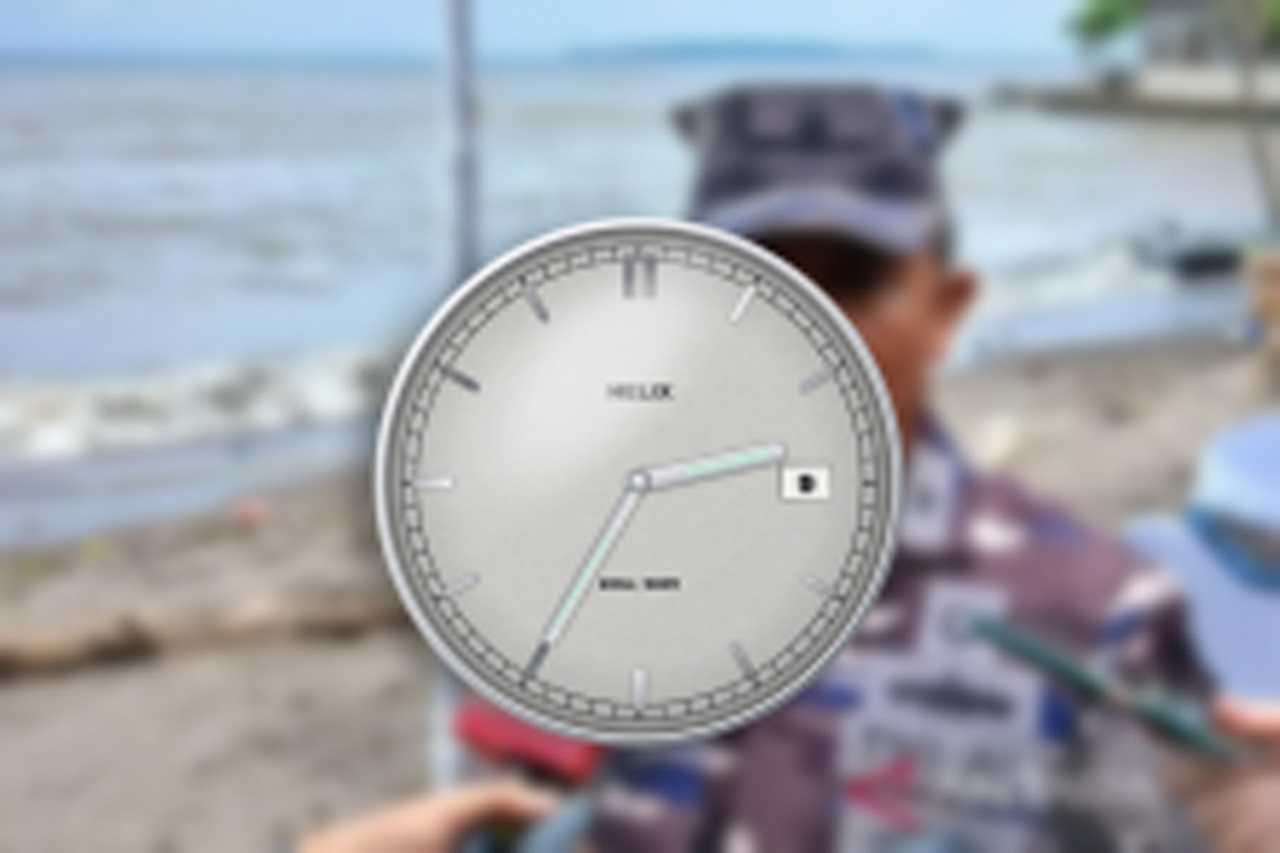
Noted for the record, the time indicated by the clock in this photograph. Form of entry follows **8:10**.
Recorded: **2:35**
